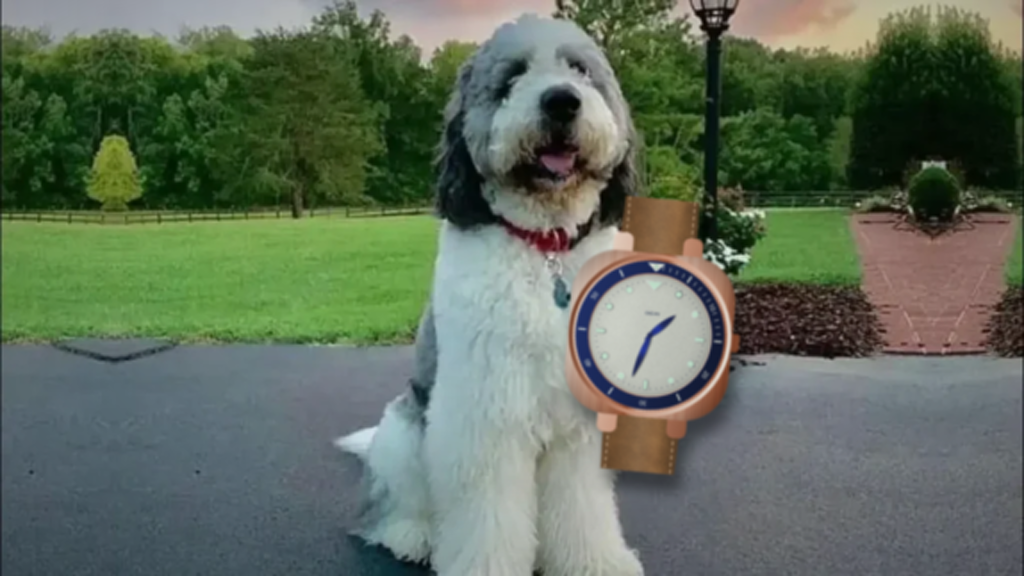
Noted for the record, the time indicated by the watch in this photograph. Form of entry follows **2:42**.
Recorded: **1:33**
